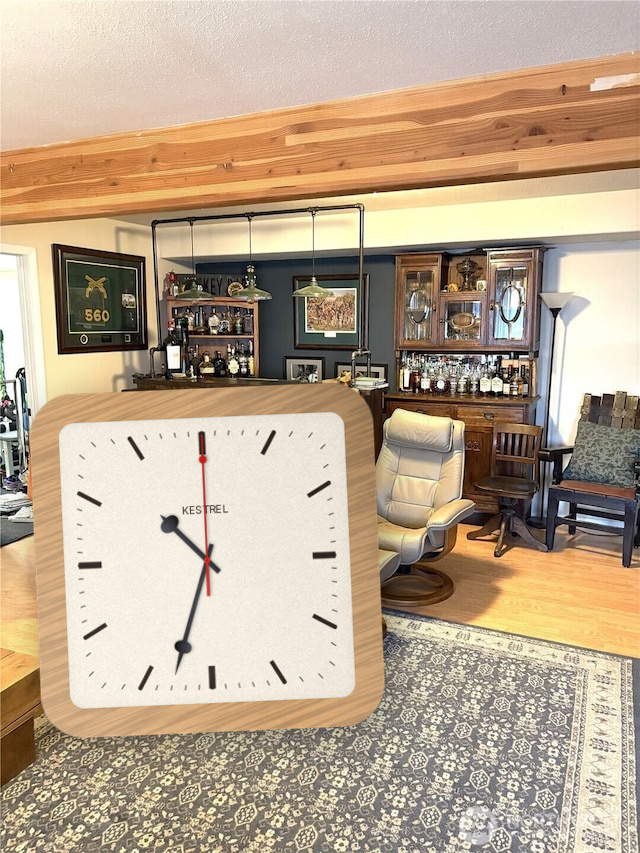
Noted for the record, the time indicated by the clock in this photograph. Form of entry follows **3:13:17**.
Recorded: **10:33:00**
